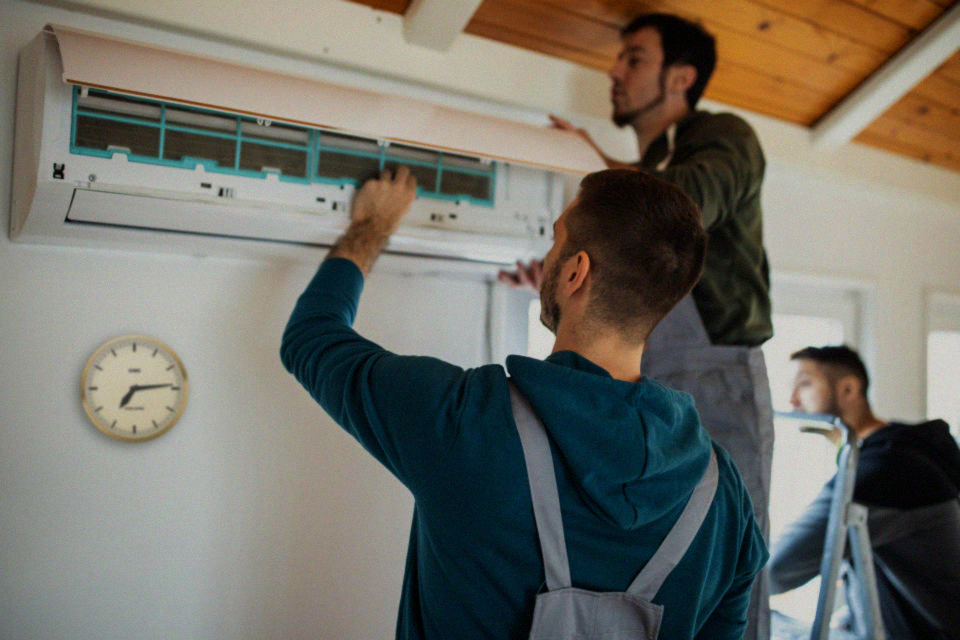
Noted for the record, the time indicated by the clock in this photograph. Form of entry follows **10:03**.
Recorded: **7:14**
